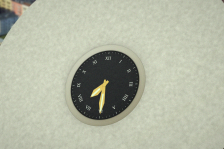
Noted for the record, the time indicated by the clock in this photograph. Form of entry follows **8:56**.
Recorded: **7:30**
